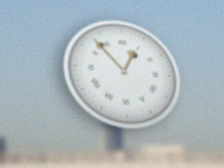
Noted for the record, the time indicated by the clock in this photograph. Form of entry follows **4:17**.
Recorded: **12:53**
